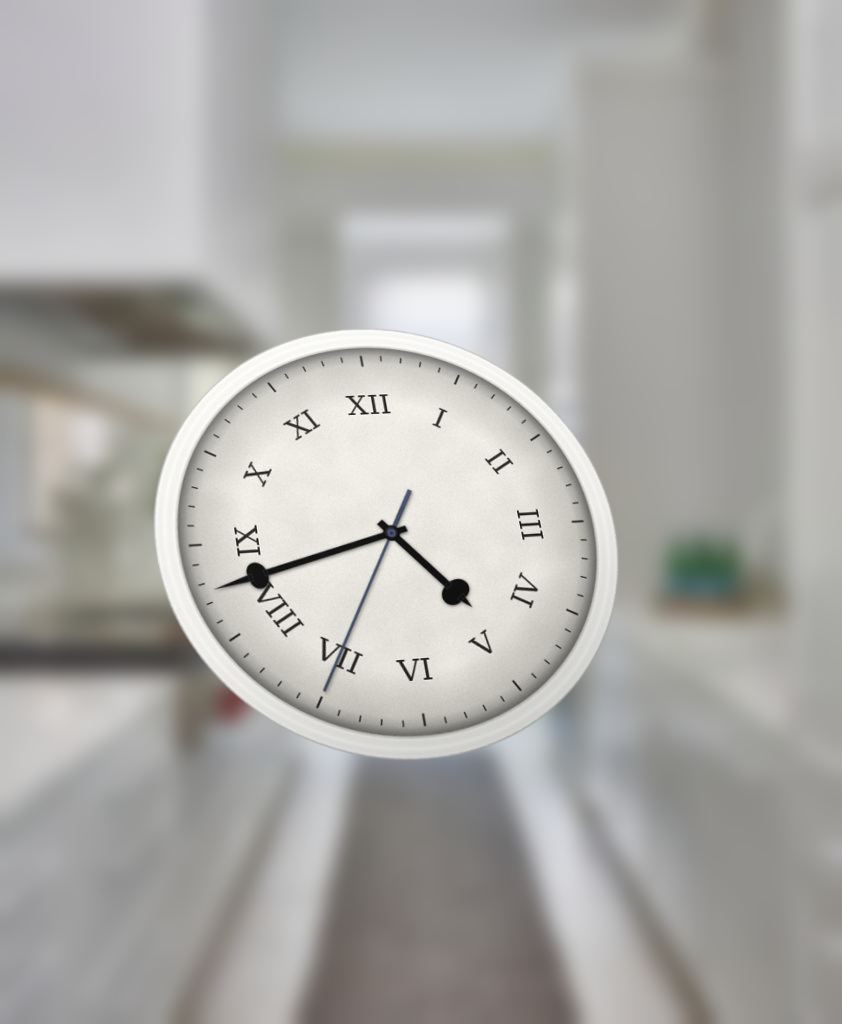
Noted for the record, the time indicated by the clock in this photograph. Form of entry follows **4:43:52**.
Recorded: **4:42:35**
